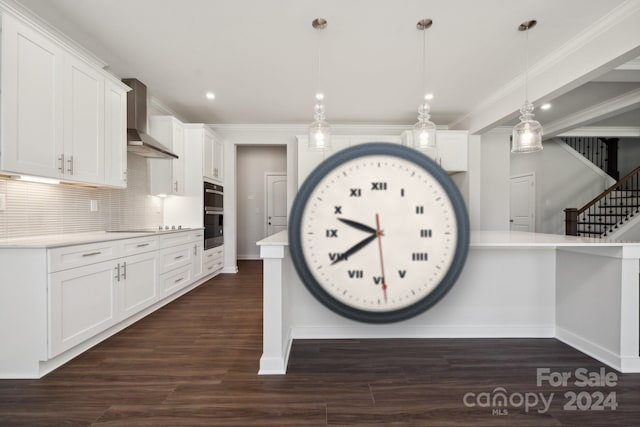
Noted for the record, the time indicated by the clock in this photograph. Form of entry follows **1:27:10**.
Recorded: **9:39:29**
